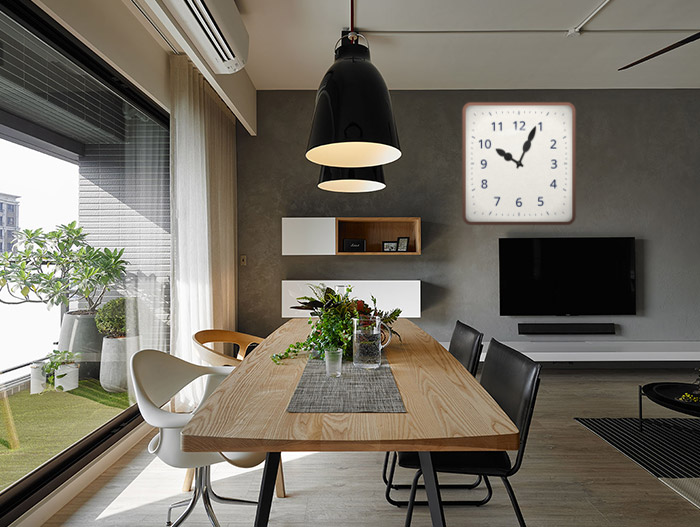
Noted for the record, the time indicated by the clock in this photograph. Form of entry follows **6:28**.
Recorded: **10:04**
